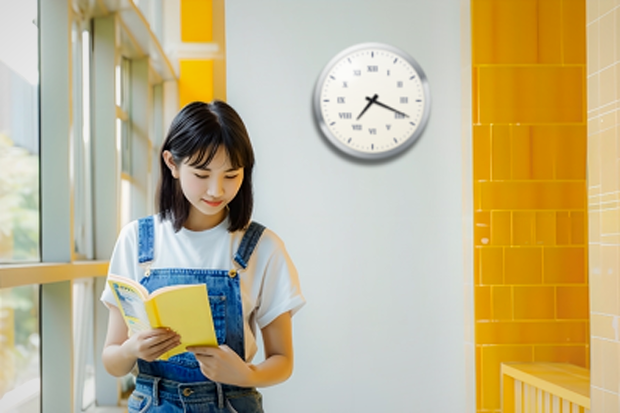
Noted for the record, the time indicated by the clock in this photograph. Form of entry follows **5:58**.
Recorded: **7:19**
